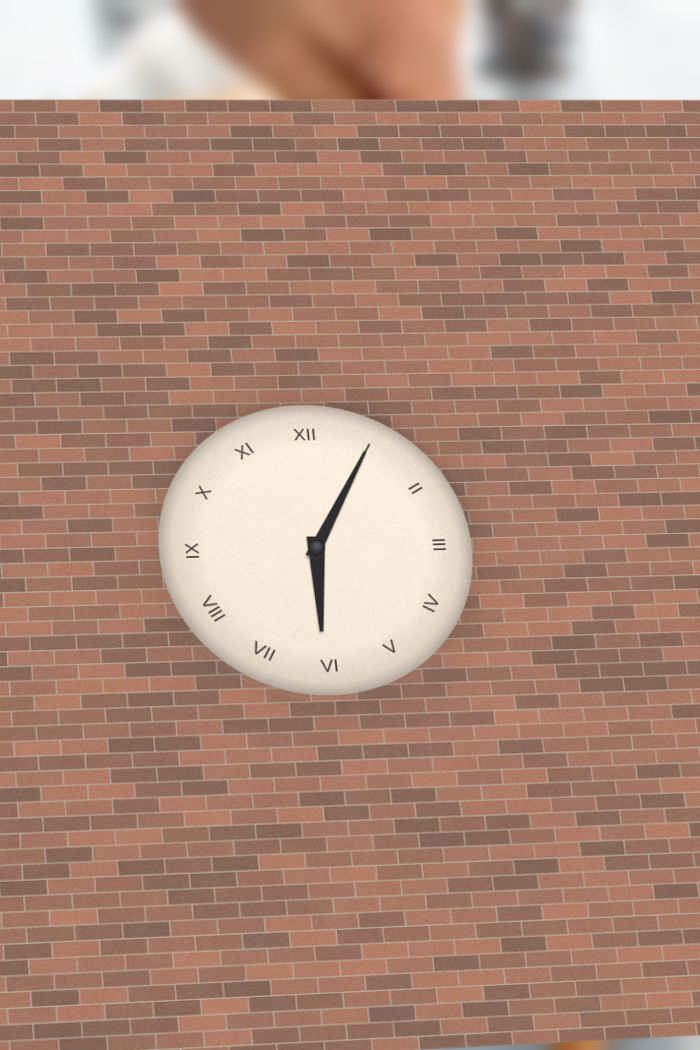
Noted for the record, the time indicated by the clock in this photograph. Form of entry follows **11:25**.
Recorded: **6:05**
